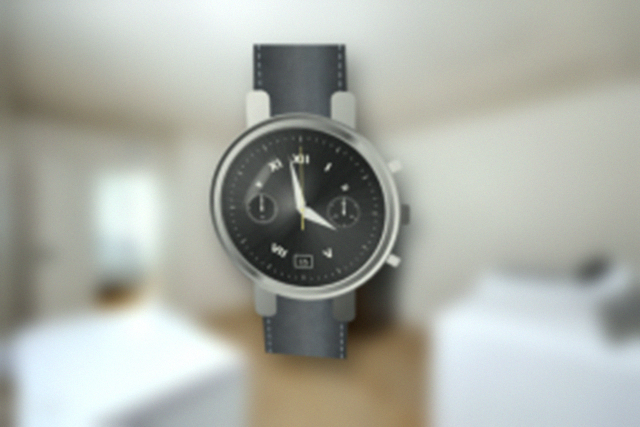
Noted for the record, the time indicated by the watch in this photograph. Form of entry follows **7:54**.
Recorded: **3:58**
